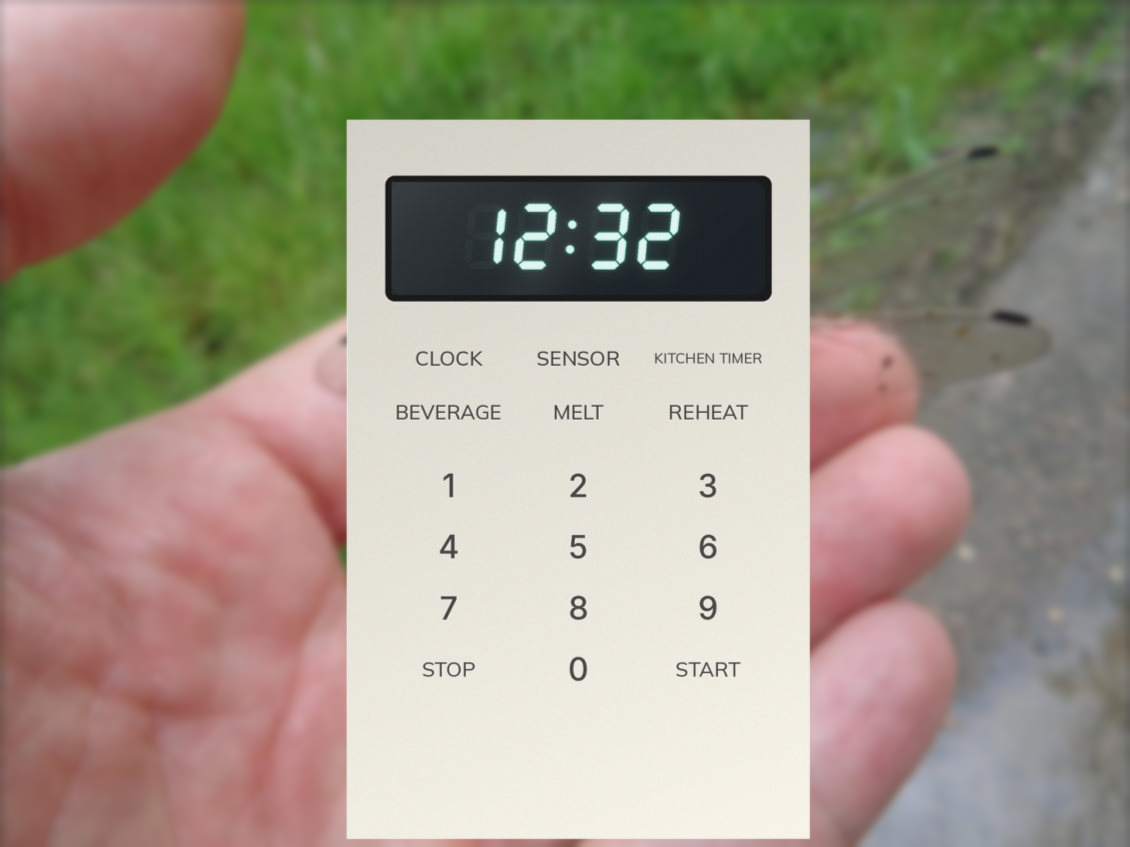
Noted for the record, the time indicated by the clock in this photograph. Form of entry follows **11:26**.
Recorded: **12:32**
